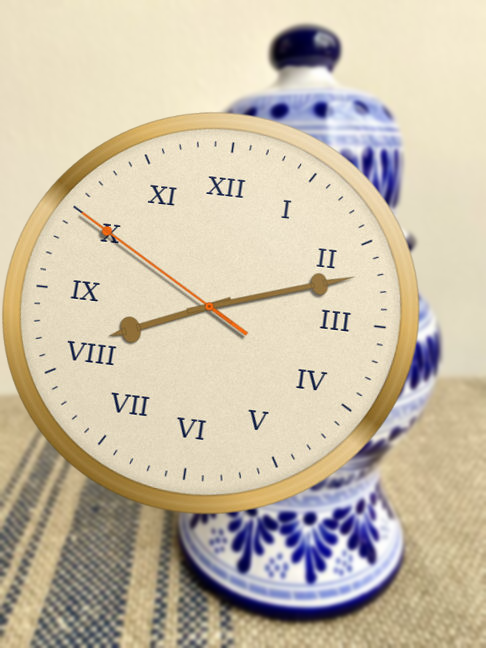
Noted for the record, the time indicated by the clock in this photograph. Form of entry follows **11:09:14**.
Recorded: **8:11:50**
